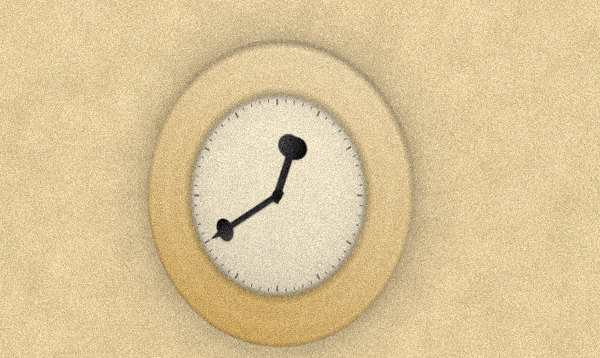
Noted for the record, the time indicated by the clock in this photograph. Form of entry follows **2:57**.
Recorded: **12:40**
